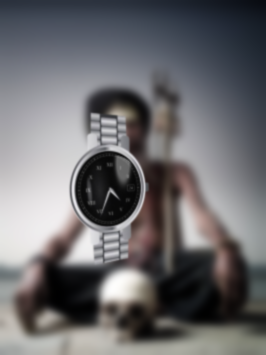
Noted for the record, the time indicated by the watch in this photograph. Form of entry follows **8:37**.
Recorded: **4:34**
